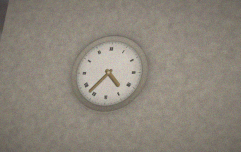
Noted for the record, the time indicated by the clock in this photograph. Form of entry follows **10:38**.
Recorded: **4:37**
